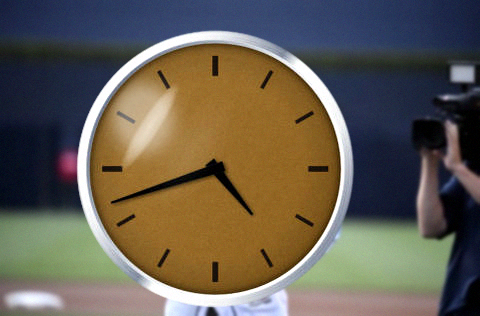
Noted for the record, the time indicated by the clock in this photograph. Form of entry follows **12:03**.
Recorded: **4:42**
